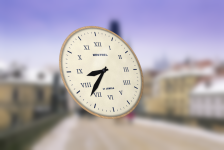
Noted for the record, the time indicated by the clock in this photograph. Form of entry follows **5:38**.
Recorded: **8:37**
